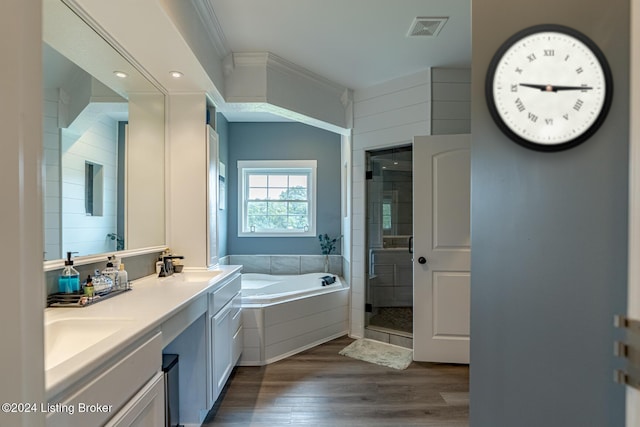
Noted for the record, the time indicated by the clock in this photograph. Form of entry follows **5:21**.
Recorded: **9:15**
